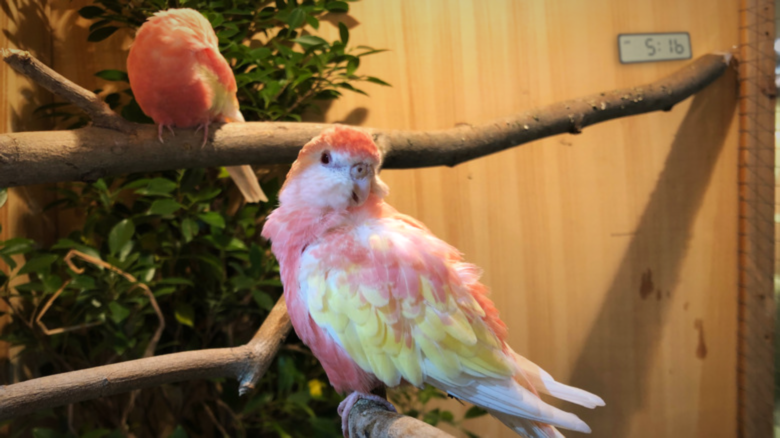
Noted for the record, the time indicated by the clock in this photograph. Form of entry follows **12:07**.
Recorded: **5:16**
